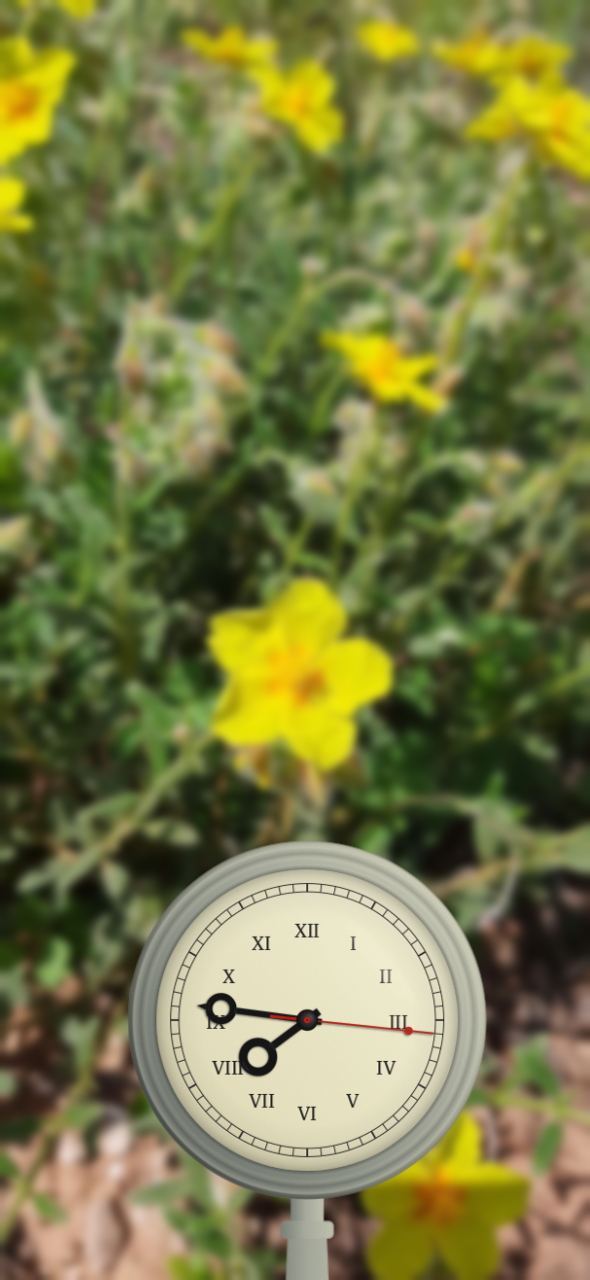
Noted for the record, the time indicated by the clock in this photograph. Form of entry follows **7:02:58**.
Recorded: **7:46:16**
